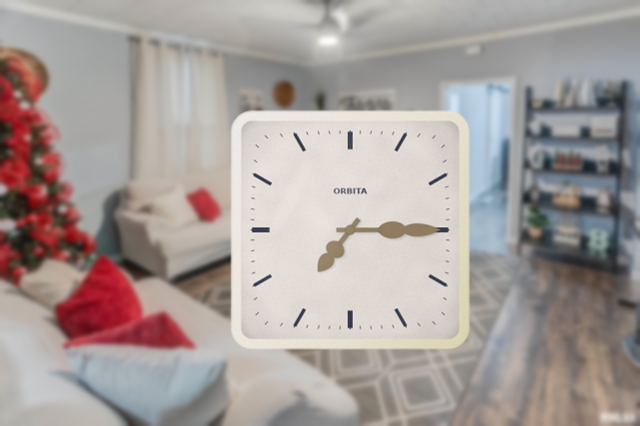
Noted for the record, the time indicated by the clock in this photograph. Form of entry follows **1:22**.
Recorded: **7:15**
